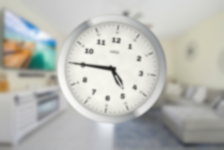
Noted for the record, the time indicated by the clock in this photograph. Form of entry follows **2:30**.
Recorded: **4:45**
